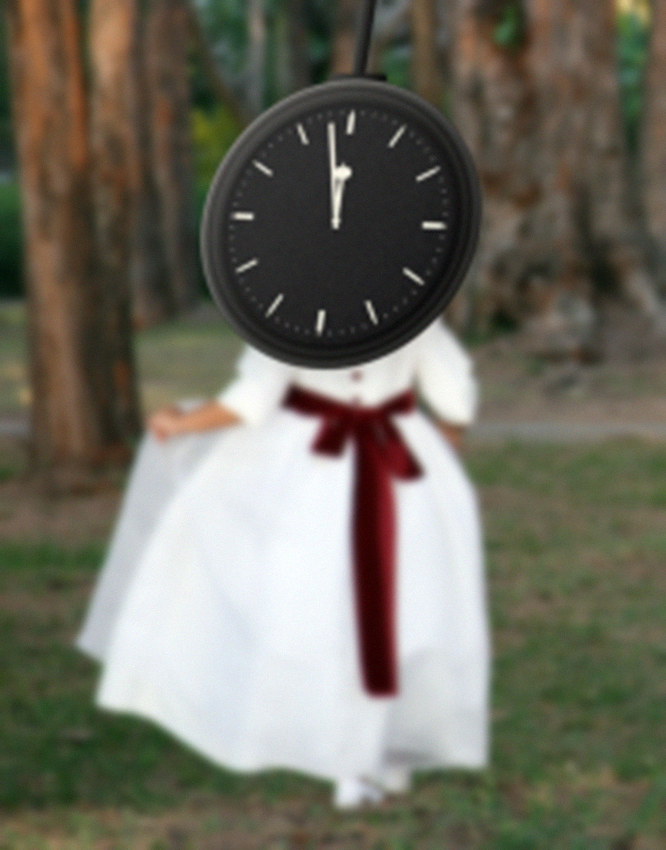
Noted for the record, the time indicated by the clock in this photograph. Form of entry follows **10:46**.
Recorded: **11:58**
